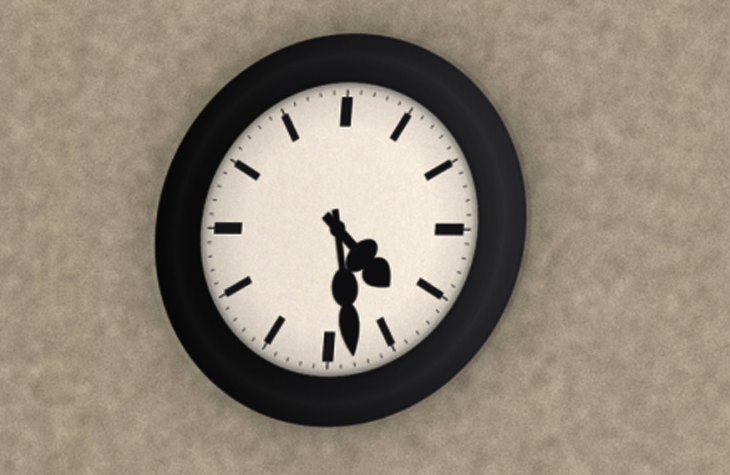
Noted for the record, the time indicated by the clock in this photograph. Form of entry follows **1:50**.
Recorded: **4:28**
